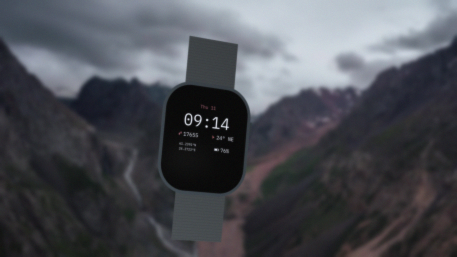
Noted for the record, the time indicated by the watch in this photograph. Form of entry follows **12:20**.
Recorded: **9:14**
